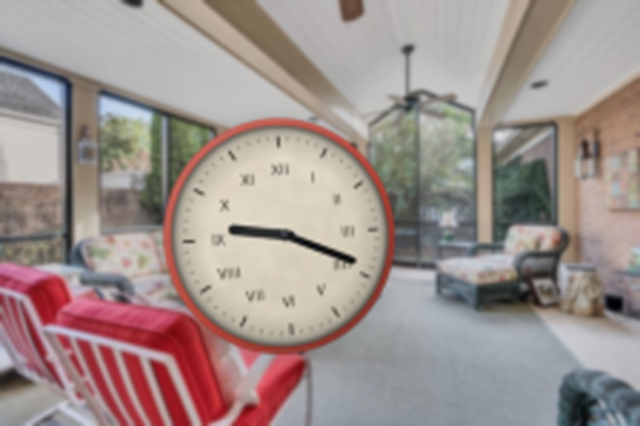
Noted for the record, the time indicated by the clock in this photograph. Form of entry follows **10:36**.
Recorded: **9:19**
